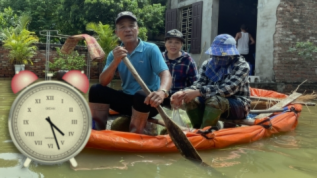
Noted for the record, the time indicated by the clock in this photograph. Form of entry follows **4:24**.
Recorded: **4:27**
